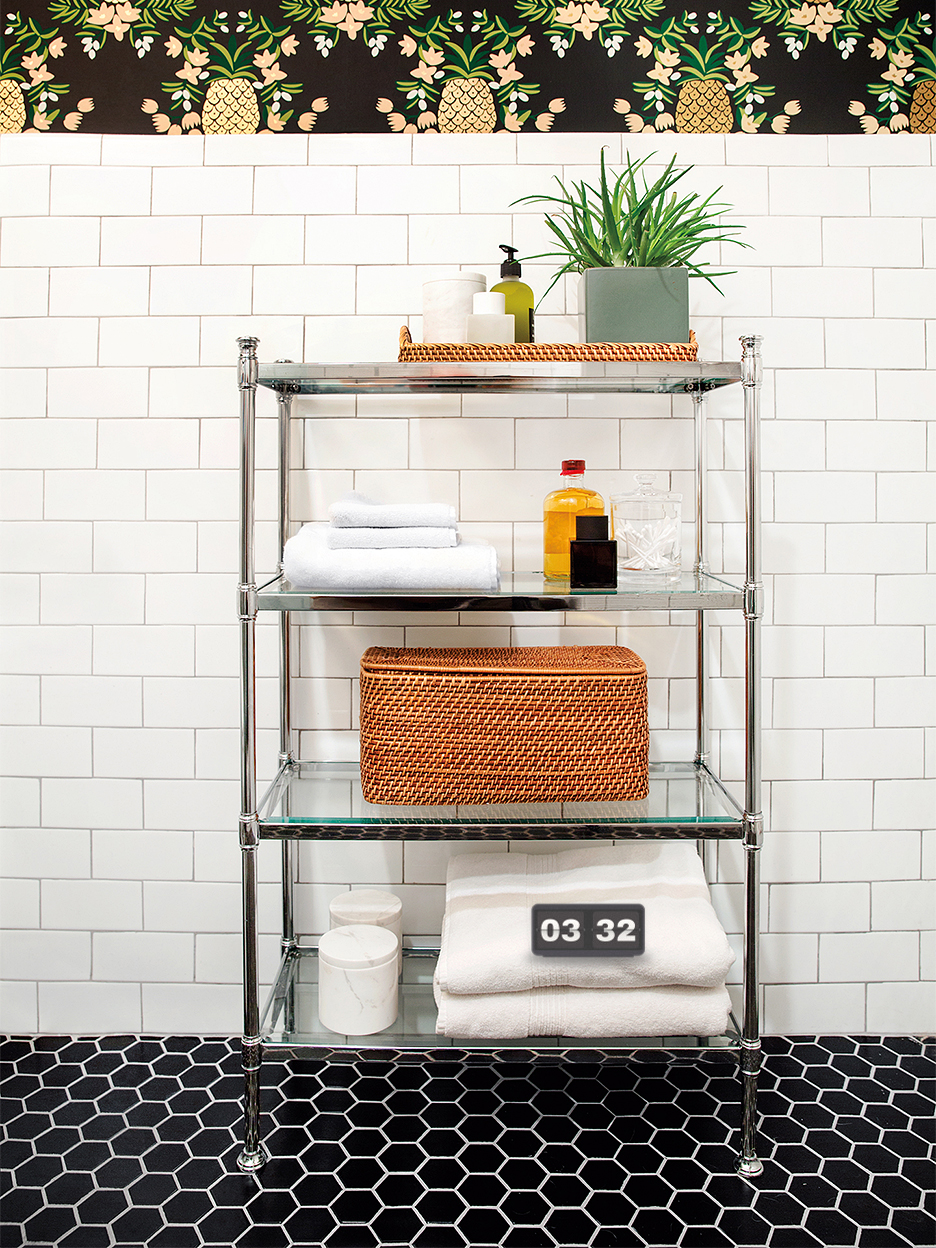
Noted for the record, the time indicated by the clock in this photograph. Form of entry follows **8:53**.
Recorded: **3:32**
